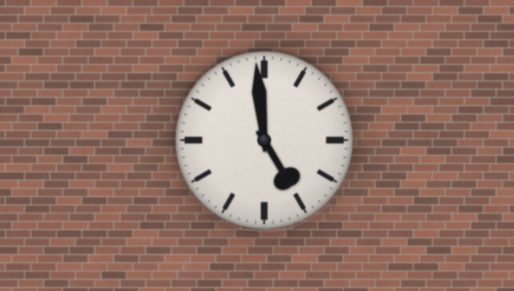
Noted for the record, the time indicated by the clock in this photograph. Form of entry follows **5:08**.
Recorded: **4:59**
